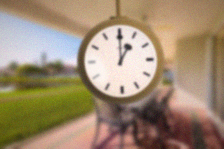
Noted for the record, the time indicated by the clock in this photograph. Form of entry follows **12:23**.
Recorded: **1:00**
